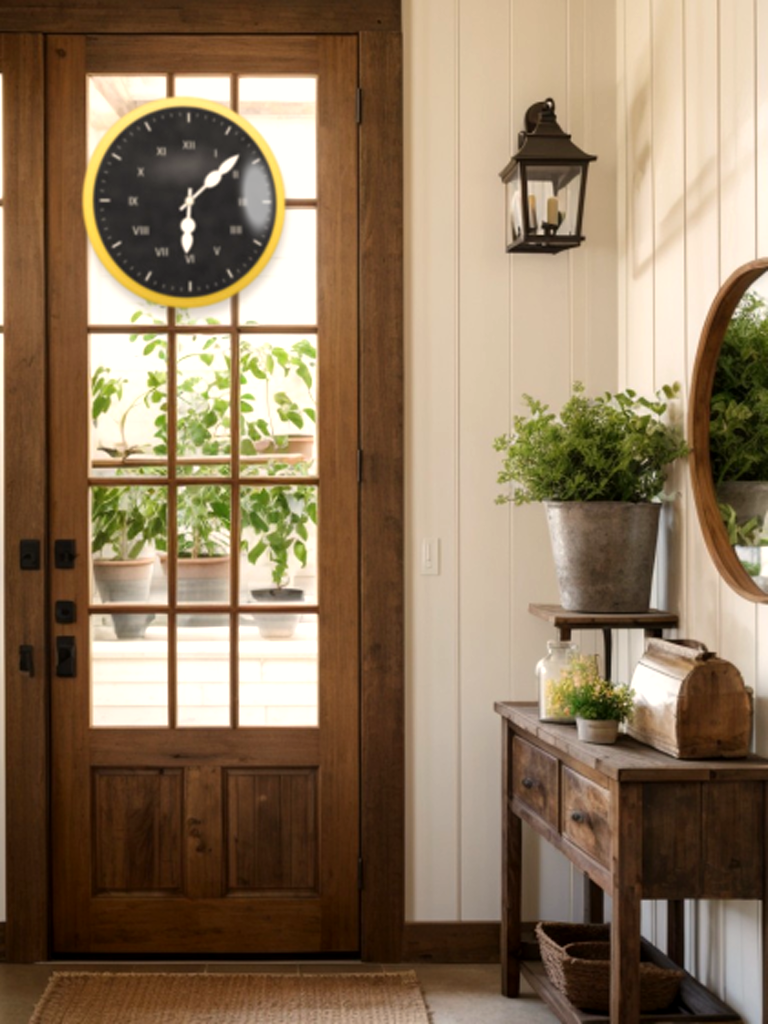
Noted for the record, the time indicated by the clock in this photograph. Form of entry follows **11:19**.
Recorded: **6:08**
